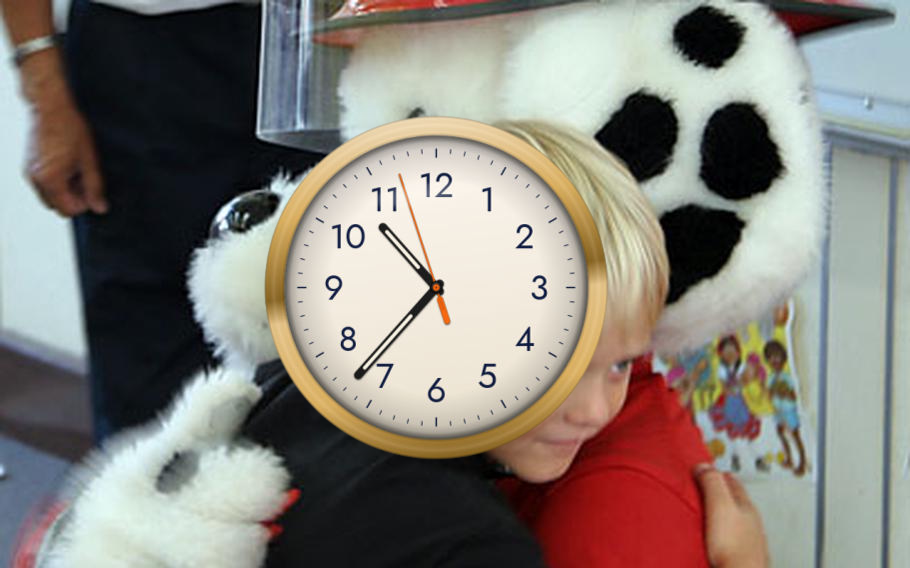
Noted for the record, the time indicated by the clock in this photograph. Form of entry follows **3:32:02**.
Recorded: **10:36:57**
